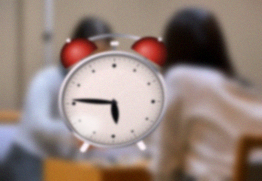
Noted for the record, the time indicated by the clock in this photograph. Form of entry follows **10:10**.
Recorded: **5:46**
